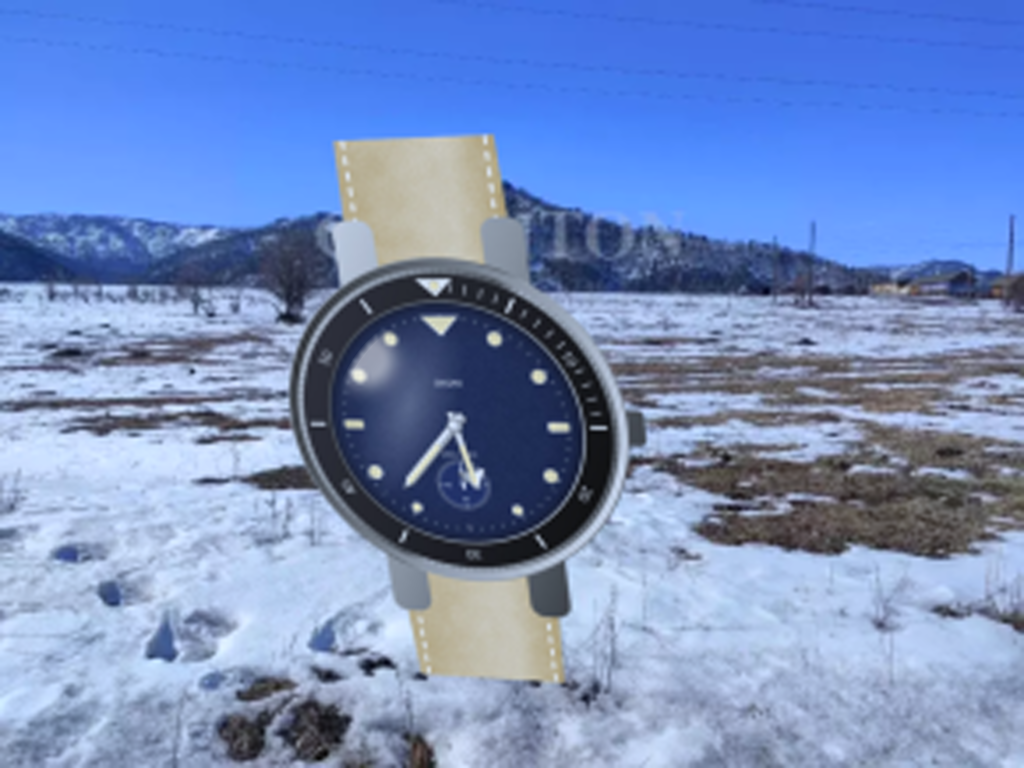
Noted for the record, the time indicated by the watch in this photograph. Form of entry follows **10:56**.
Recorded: **5:37**
